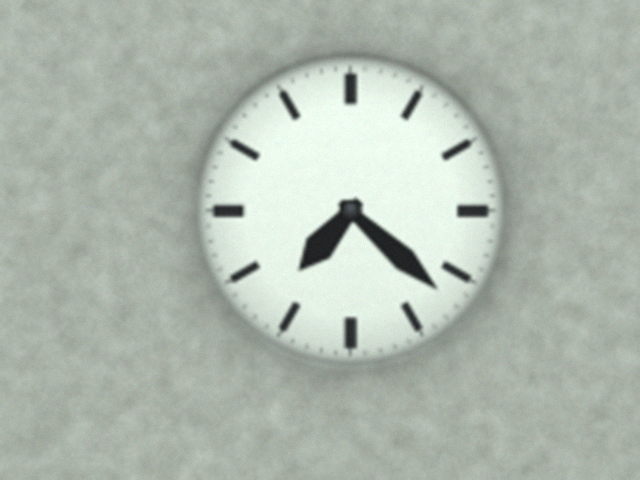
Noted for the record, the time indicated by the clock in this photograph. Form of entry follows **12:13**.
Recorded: **7:22**
